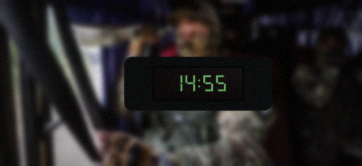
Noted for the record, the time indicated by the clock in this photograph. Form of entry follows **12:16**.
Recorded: **14:55**
